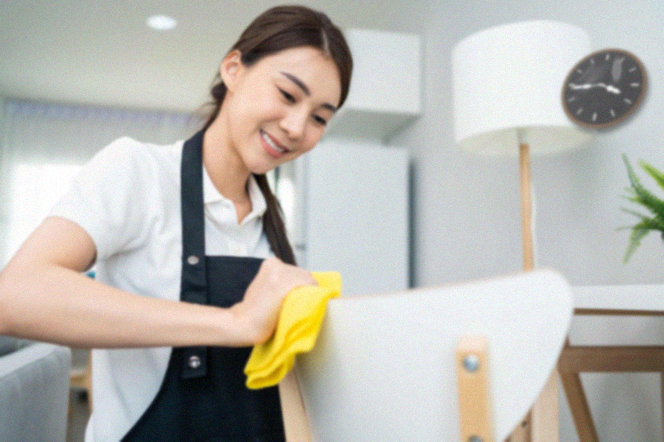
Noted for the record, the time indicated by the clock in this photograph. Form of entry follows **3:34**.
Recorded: **3:44**
